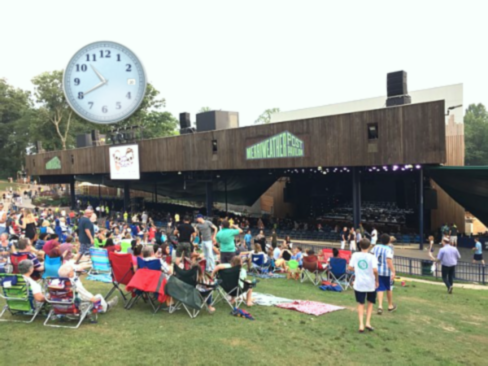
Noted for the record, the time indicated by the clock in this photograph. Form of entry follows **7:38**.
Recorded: **10:40**
